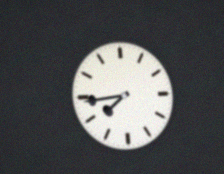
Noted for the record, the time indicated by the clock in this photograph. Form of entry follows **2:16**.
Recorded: **7:44**
